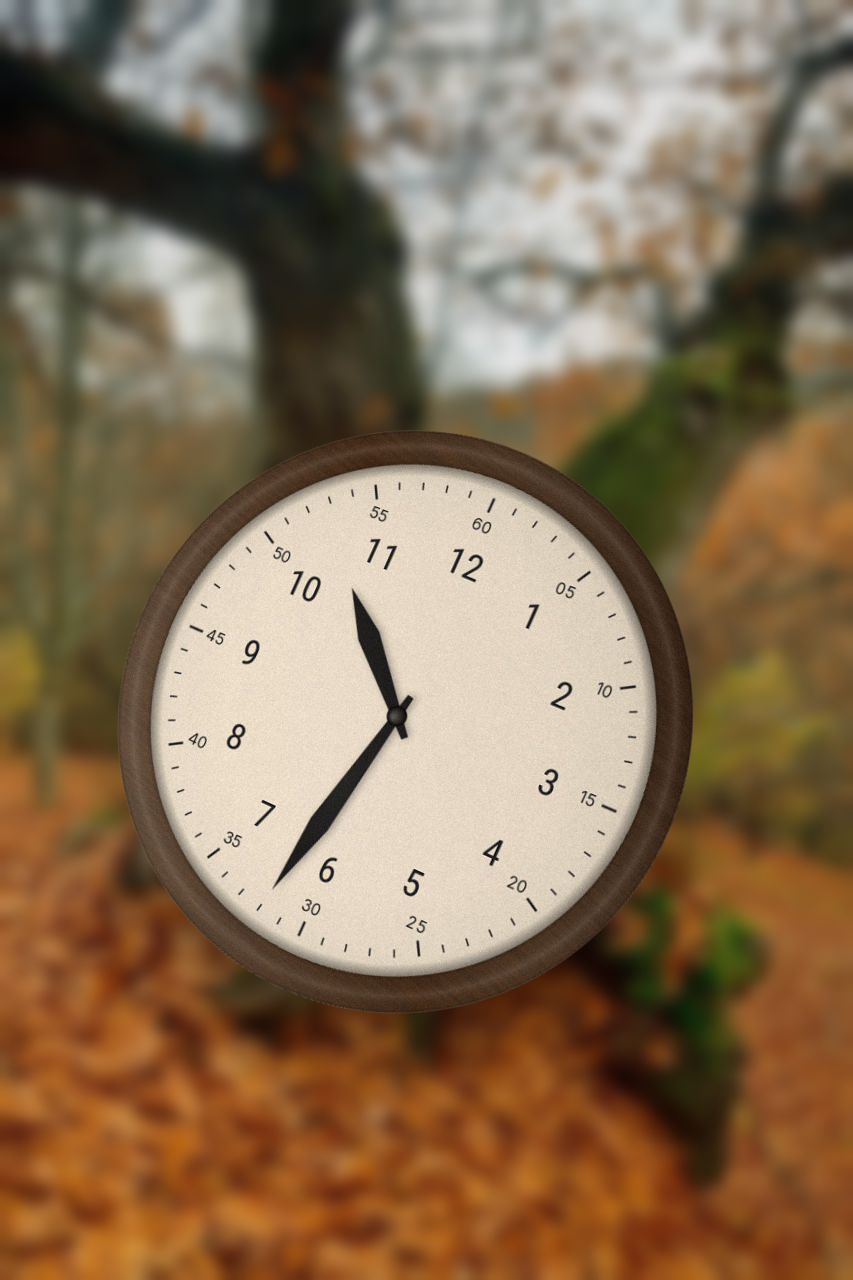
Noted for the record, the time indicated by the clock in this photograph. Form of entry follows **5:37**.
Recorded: **10:32**
